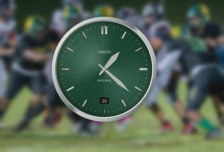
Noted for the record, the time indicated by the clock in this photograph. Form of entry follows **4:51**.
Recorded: **1:22**
